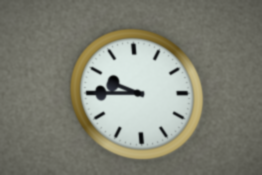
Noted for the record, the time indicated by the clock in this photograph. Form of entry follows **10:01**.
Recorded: **9:45**
